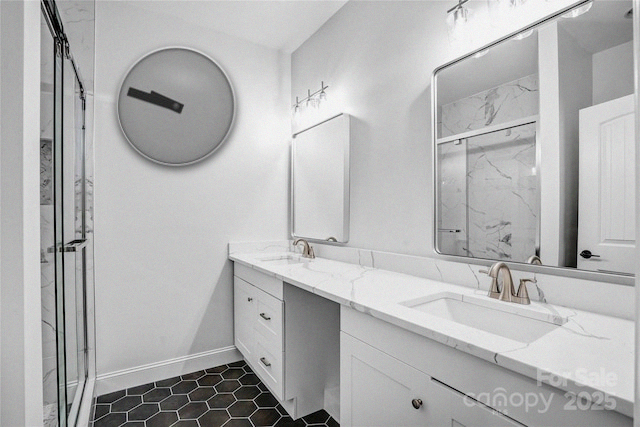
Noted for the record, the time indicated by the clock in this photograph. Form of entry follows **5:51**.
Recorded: **9:48**
